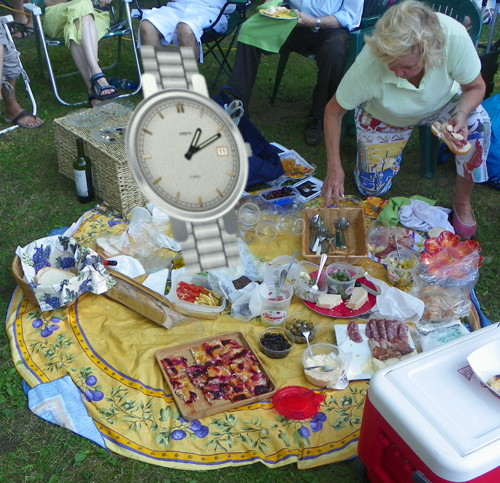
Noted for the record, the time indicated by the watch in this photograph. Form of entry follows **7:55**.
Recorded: **1:11**
